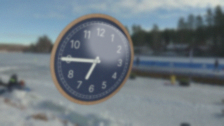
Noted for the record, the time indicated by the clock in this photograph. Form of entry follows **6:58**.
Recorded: **6:45**
